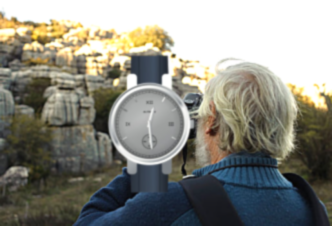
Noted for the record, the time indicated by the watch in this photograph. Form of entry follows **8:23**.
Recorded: **12:29**
